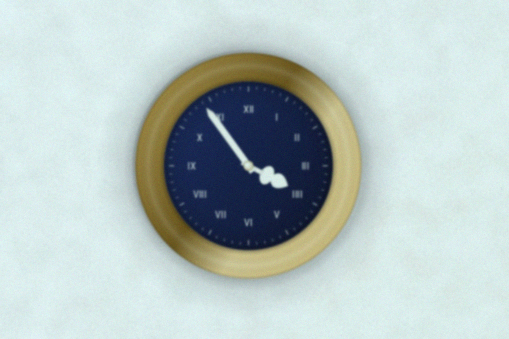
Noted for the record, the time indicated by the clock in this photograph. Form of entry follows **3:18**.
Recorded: **3:54**
